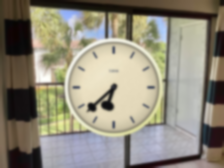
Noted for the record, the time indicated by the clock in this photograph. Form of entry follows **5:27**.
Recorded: **6:38**
